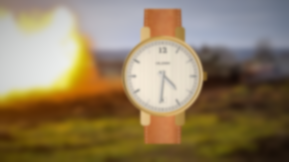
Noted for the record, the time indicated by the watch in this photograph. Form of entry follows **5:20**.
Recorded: **4:31**
